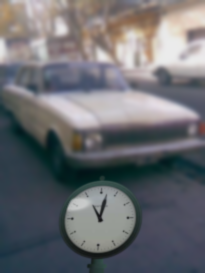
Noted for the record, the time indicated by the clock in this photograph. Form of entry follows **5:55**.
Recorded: **11:02**
